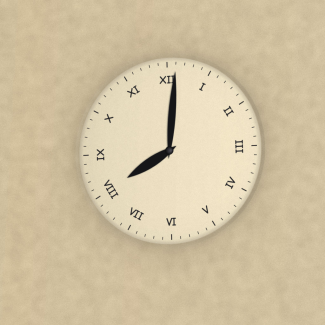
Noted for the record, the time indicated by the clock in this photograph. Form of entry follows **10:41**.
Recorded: **8:01**
